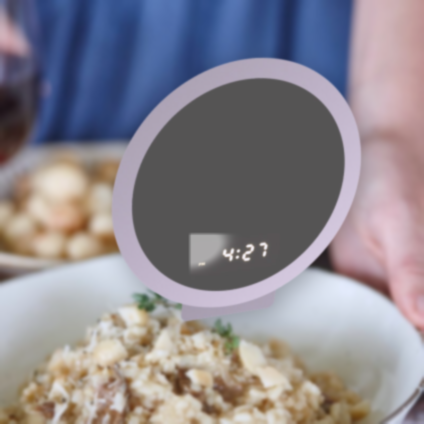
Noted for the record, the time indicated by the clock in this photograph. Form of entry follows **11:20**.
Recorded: **4:27**
